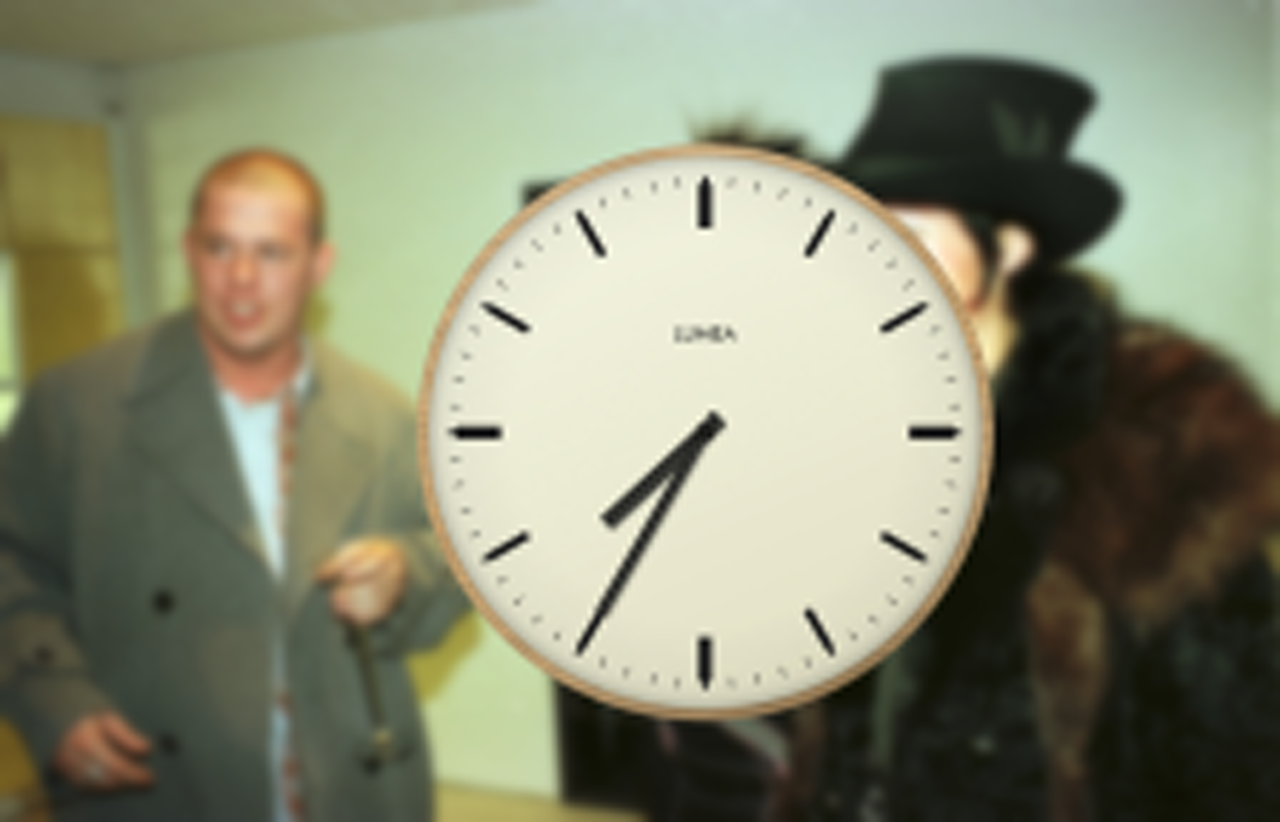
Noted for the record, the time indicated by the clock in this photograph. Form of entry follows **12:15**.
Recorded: **7:35**
